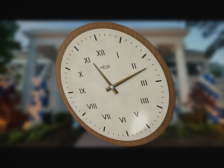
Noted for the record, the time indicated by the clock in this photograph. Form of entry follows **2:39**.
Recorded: **11:12**
